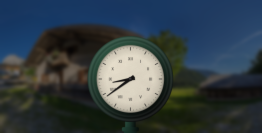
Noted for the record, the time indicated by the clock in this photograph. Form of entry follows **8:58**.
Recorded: **8:39**
